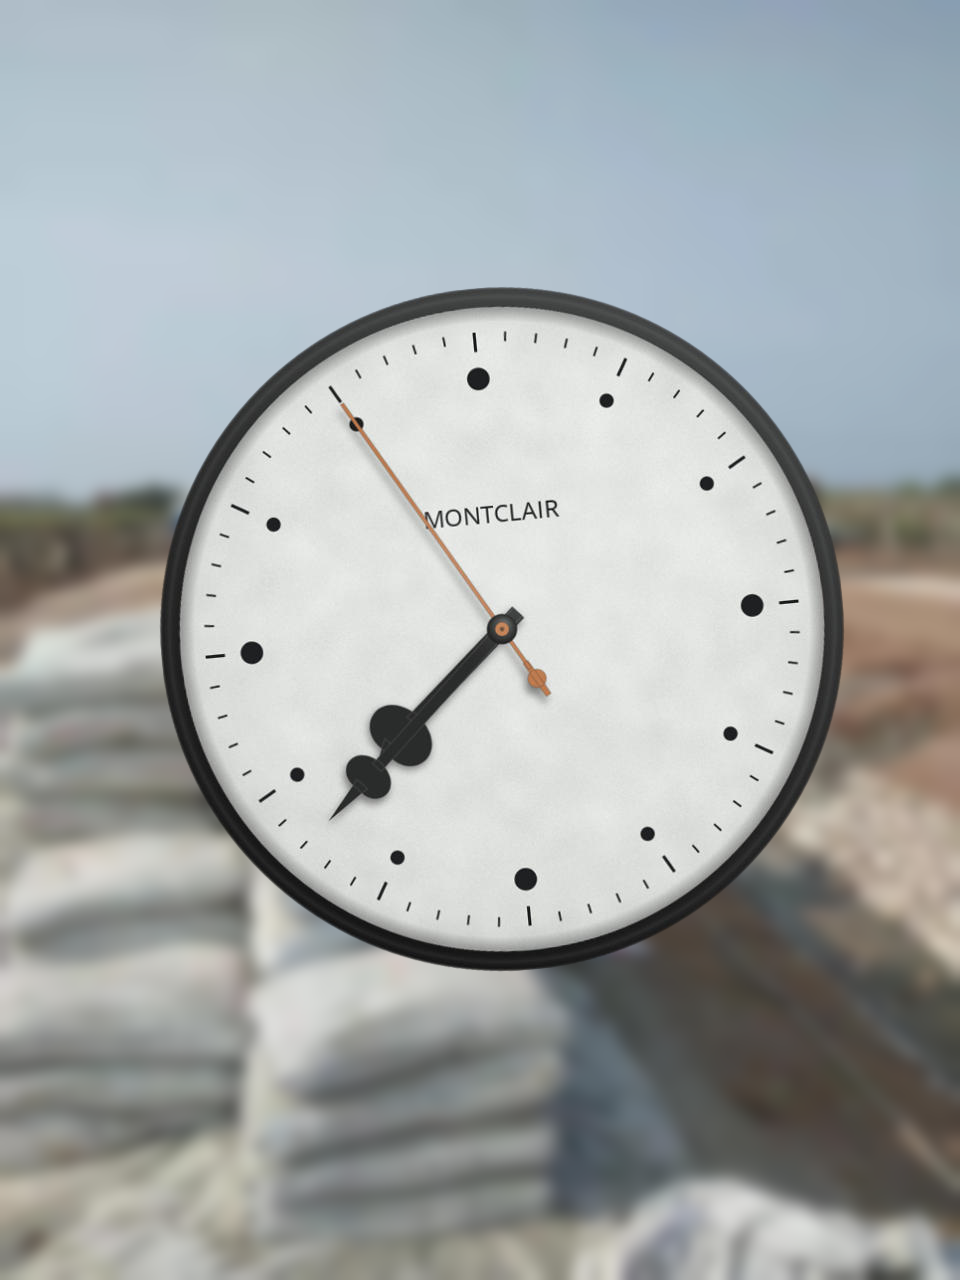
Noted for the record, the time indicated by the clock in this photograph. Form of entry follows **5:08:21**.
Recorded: **7:37:55**
